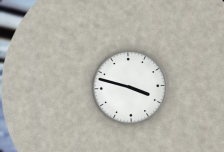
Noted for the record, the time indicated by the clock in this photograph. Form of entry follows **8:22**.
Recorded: **3:48**
